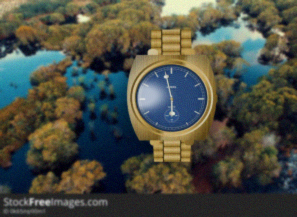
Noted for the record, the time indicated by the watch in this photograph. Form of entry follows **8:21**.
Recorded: **5:58**
